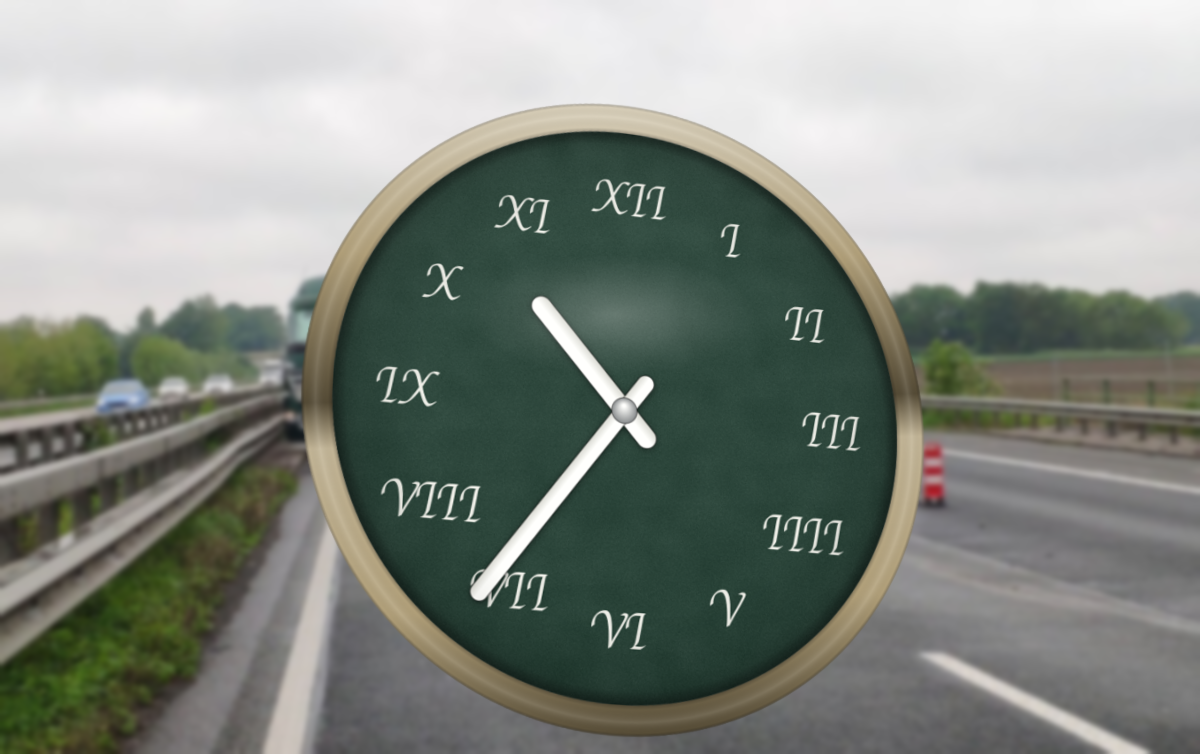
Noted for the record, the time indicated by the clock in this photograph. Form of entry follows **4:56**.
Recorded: **10:36**
